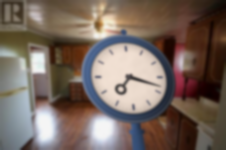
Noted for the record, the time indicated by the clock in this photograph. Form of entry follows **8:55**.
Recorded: **7:18**
